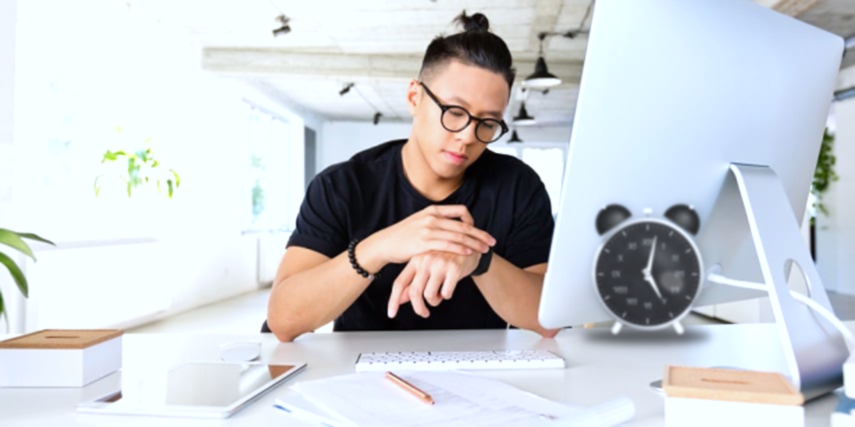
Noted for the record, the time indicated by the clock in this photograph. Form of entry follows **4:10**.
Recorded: **5:02**
